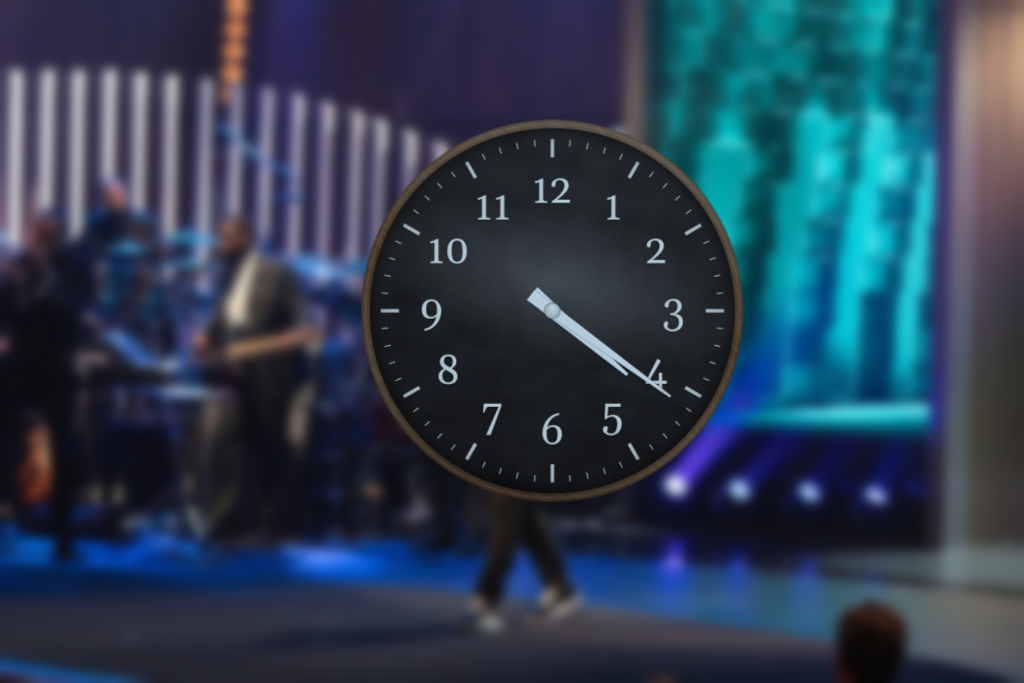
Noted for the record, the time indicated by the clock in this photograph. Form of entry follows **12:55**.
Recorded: **4:21**
